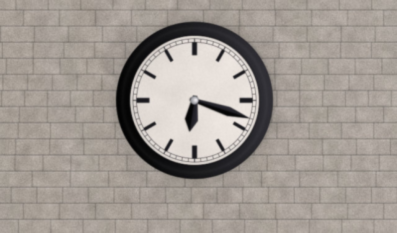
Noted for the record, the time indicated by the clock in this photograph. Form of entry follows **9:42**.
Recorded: **6:18**
